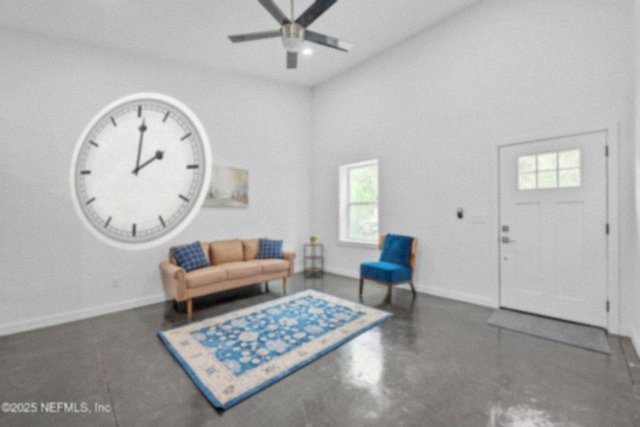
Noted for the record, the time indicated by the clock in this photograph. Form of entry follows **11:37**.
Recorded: **2:01**
